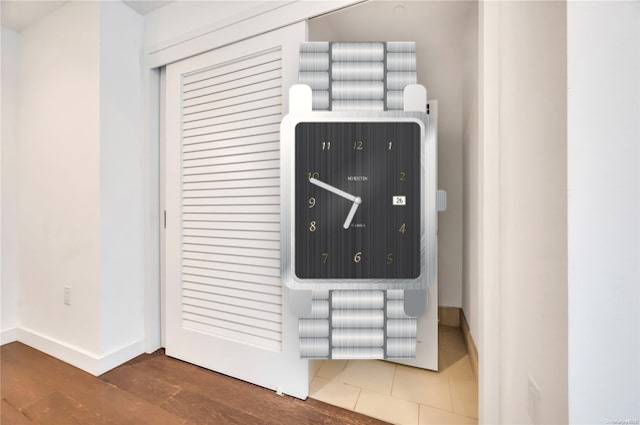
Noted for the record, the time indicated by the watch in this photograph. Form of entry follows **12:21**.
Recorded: **6:49**
